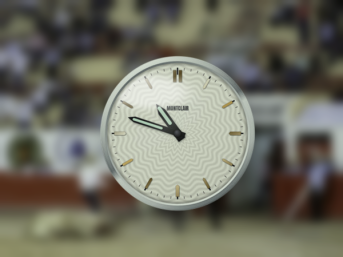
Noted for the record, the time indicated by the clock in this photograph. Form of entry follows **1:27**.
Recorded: **10:48**
